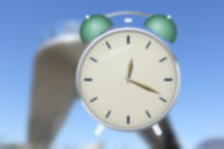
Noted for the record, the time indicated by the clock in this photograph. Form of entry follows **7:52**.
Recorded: **12:19**
